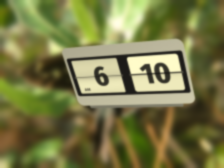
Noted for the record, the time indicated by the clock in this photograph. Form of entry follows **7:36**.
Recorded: **6:10**
